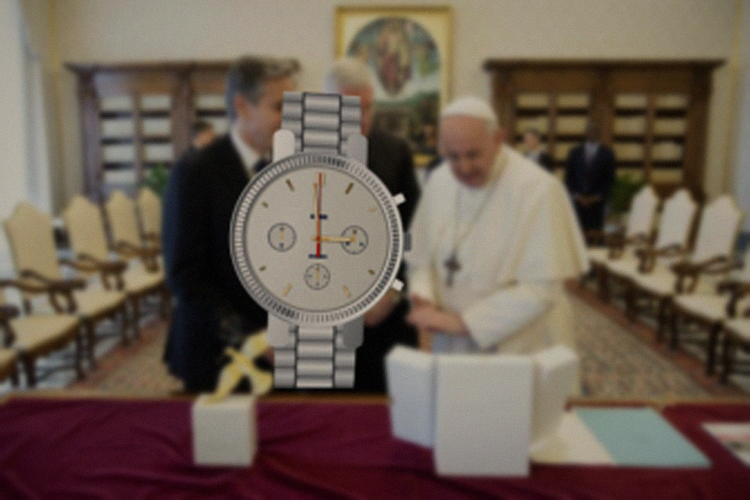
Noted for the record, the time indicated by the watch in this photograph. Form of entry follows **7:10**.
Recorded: **2:59**
